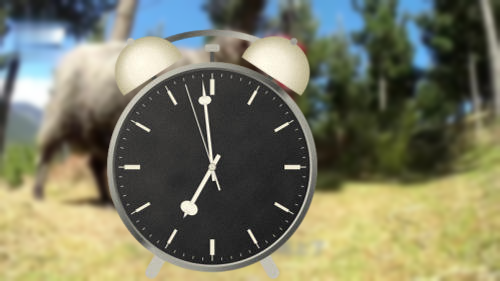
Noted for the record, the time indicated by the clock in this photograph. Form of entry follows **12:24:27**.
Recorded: **6:58:57**
